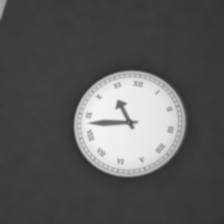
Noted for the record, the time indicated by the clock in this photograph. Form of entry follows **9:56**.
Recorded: **10:43**
